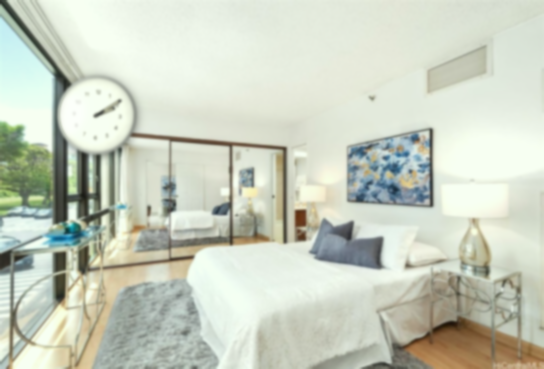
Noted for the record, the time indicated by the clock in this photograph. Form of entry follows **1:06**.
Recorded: **2:09**
